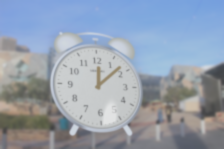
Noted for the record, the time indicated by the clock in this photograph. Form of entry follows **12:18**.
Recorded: **12:08**
